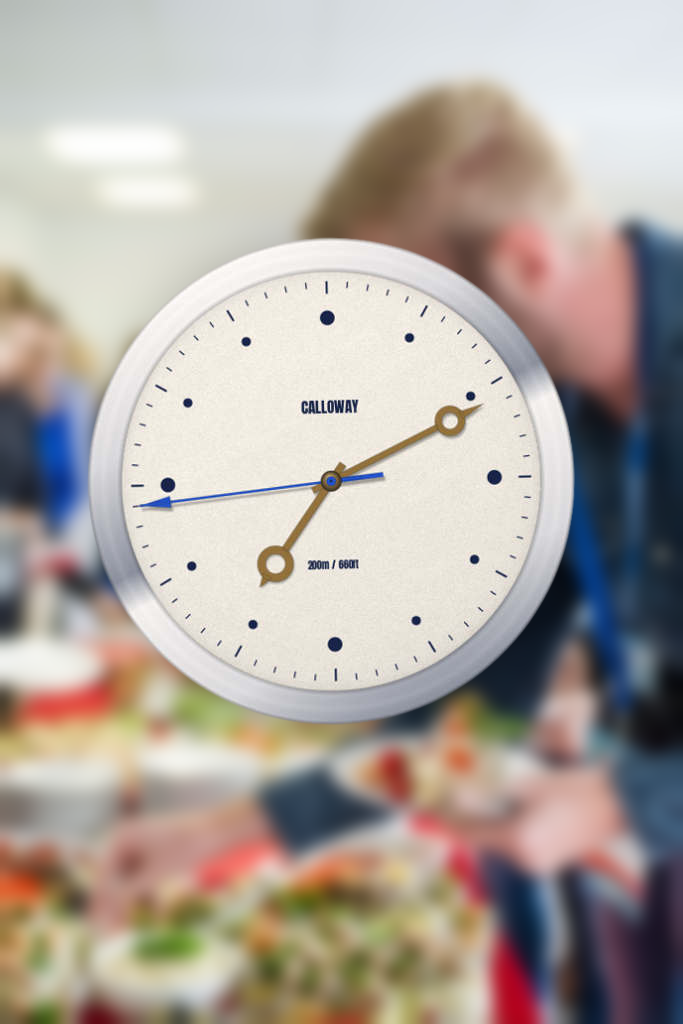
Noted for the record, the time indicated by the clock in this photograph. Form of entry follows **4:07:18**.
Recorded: **7:10:44**
